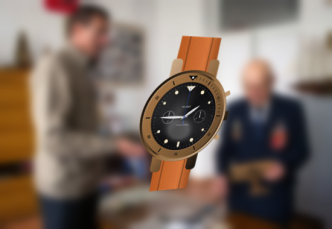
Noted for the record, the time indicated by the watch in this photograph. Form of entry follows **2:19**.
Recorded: **1:45**
